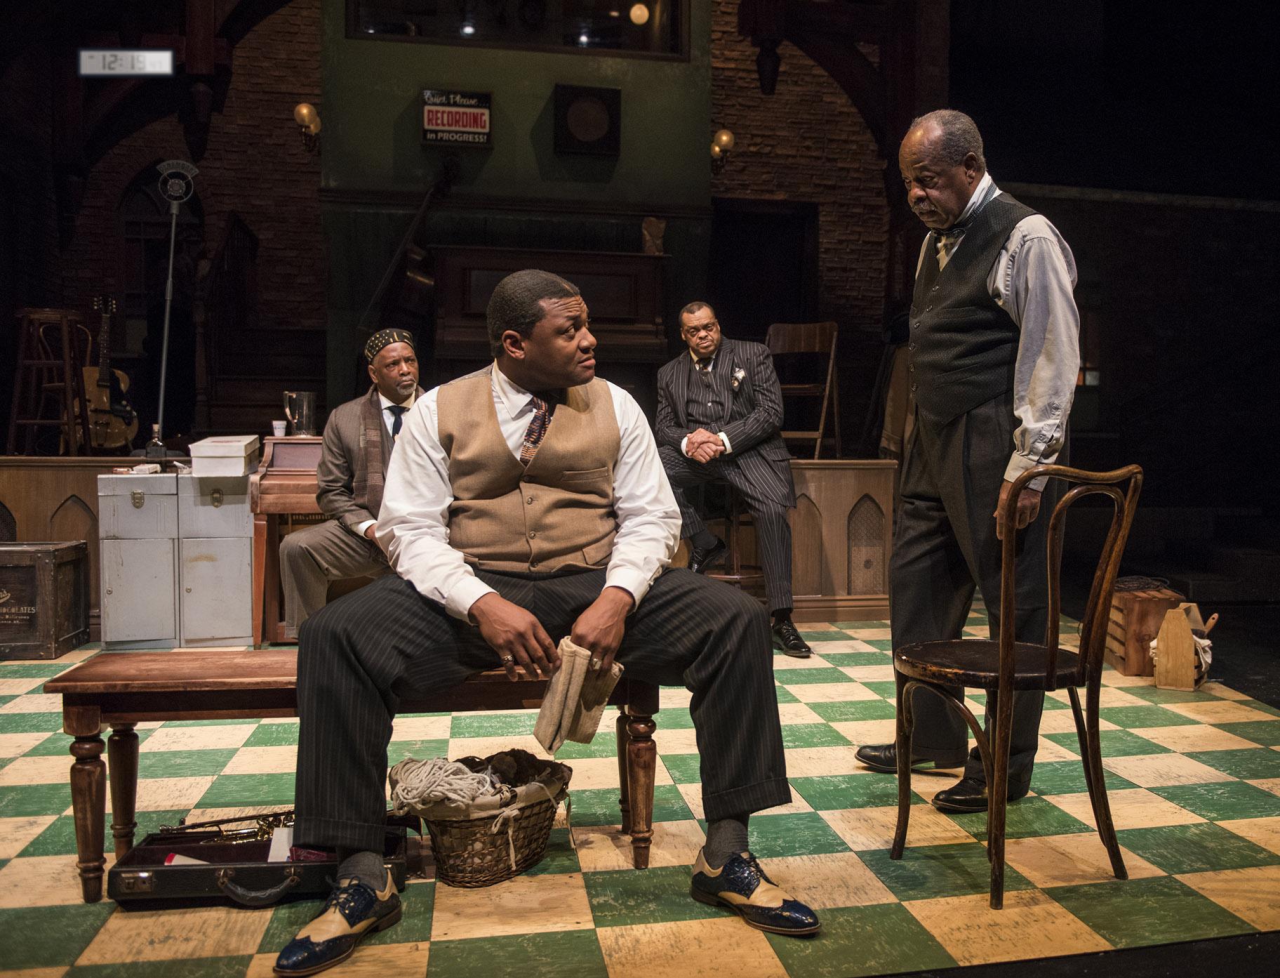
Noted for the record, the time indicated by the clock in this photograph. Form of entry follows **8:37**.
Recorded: **12:19**
